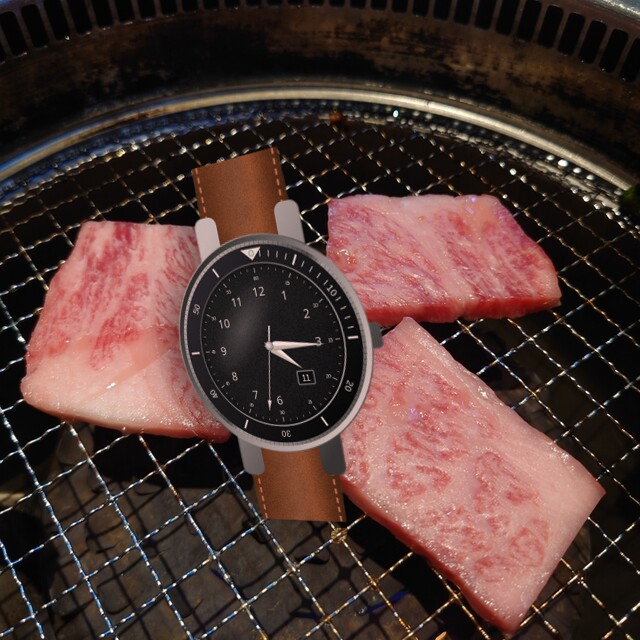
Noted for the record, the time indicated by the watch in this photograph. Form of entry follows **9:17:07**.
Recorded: **4:15:32**
